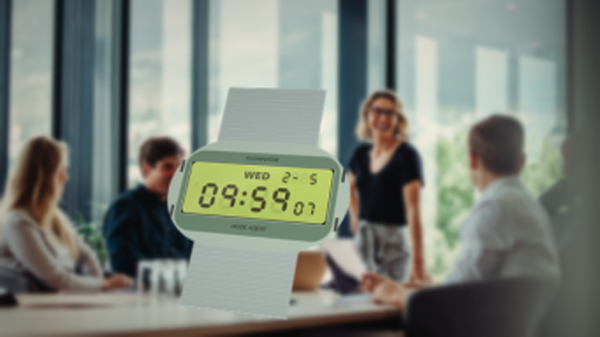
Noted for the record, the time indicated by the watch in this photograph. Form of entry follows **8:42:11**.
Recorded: **9:59:07**
